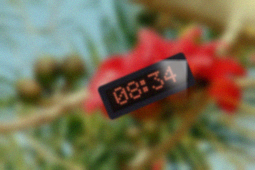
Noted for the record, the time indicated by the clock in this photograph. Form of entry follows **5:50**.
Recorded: **8:34**
